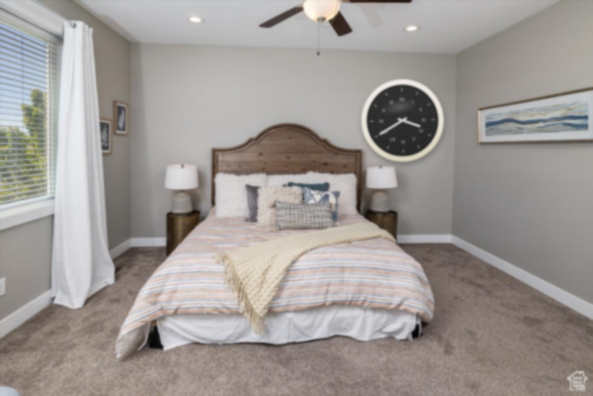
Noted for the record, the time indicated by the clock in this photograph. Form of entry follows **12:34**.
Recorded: **3:40**
